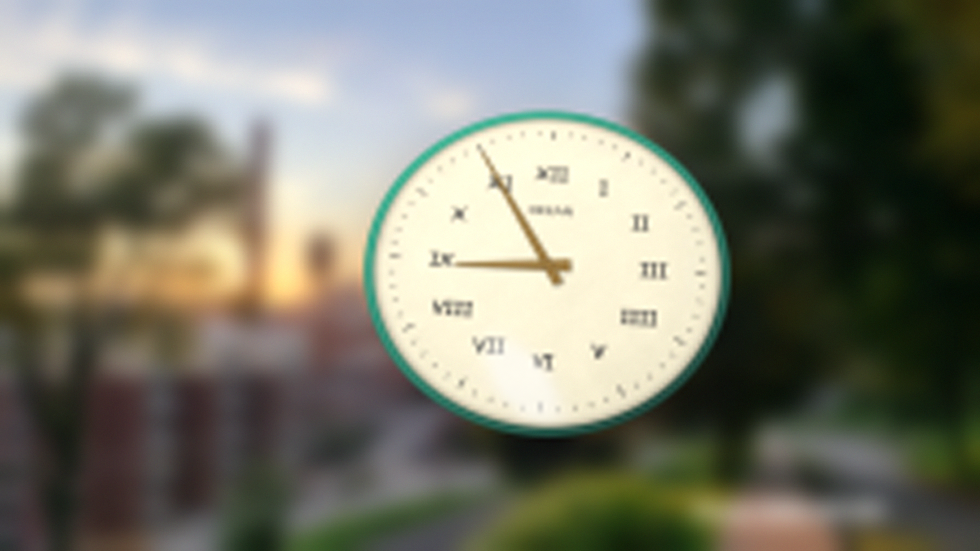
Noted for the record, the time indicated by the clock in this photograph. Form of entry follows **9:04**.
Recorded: **8:55**
